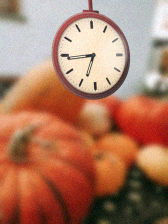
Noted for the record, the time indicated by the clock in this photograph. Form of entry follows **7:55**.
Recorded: **6:44**
